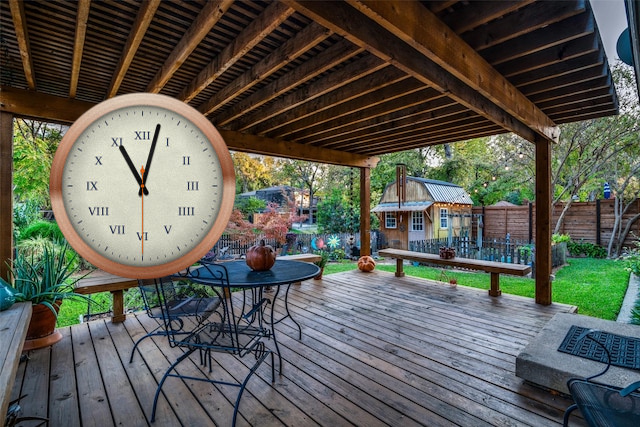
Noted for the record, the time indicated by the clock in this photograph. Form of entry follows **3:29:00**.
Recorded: **11:02:30**
